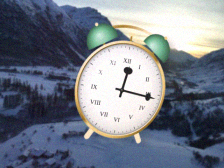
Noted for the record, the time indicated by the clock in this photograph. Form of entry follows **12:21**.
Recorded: **12:16**
